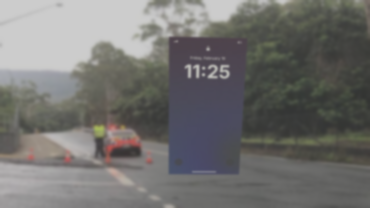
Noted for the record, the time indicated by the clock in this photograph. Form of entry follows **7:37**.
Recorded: **11:25**
